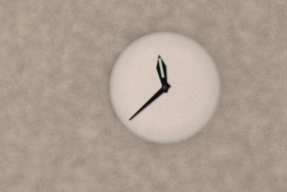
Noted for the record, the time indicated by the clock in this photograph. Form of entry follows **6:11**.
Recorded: **11:38**
